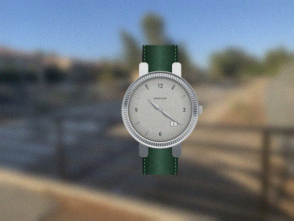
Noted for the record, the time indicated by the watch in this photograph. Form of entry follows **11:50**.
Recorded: **10:21**
